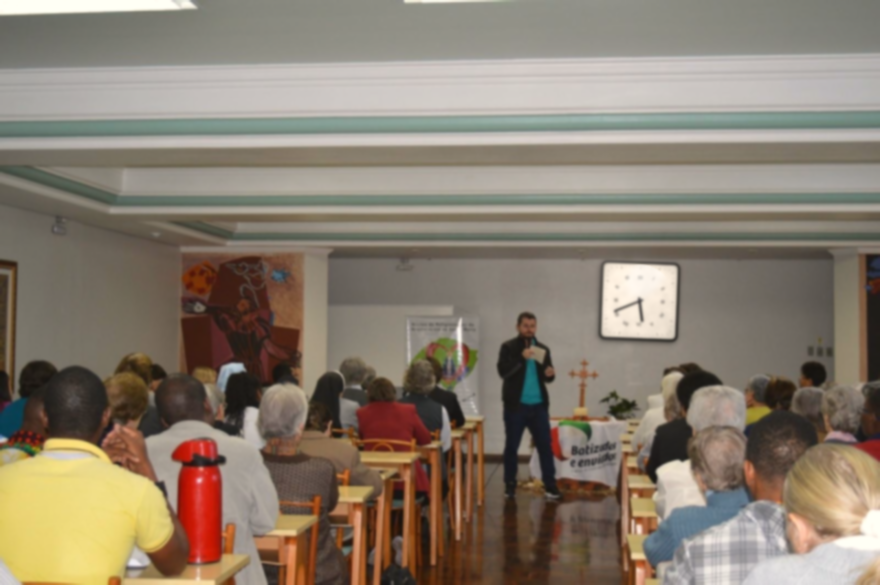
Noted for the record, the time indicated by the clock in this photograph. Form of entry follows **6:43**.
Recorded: **5:41**
